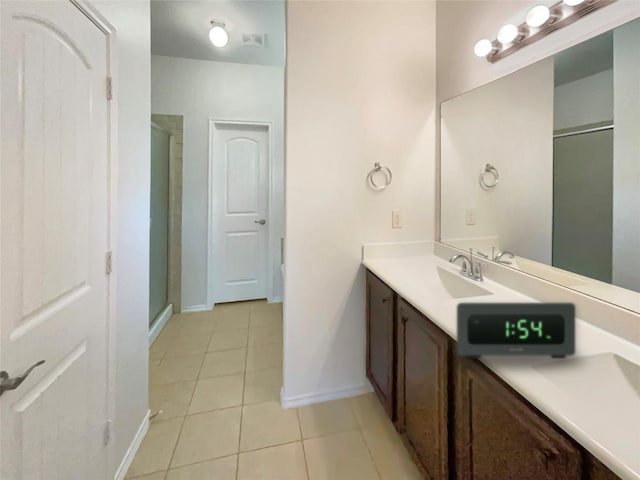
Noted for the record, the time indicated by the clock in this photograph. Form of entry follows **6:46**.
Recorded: **1:54**
